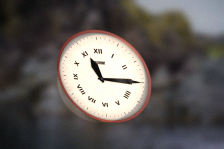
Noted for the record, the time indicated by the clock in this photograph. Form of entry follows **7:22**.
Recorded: **11:15**
